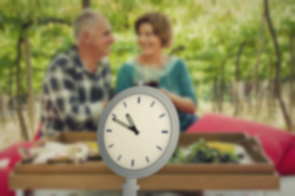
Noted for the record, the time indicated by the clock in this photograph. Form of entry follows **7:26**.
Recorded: **10:49**
